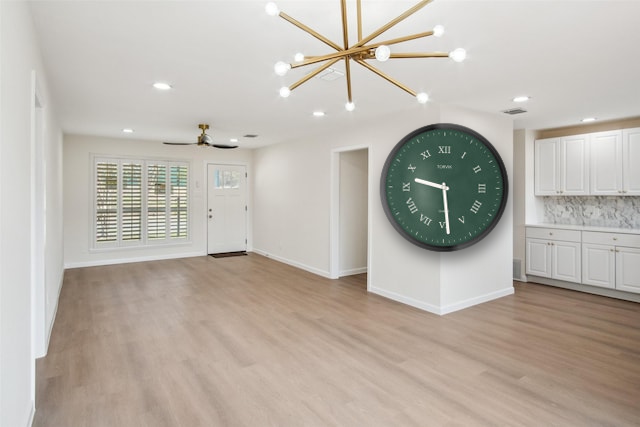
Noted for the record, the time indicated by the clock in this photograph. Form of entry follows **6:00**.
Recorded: **9:29**
